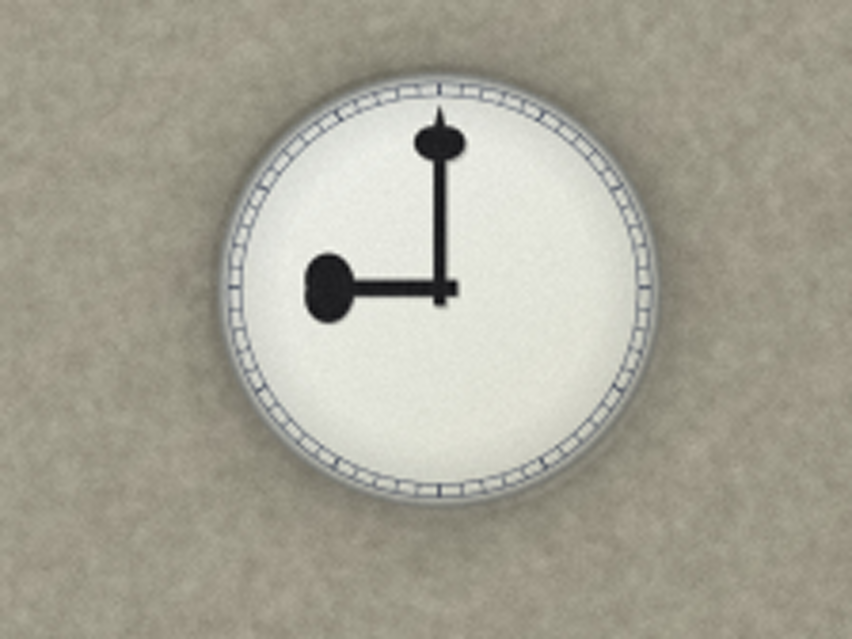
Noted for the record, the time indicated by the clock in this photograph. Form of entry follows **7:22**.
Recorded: **9:00**
